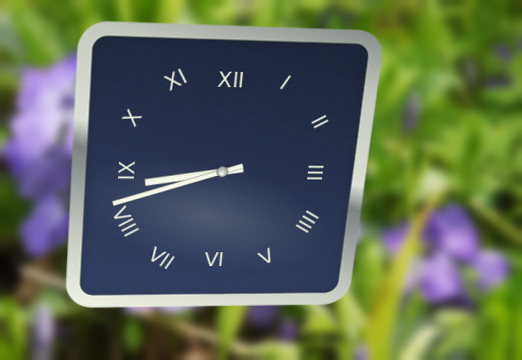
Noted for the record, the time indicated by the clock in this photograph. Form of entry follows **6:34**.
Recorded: **8:42**
